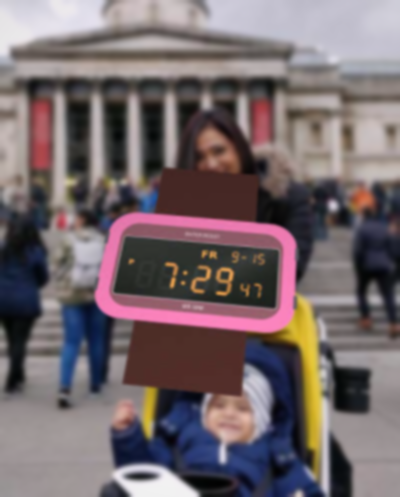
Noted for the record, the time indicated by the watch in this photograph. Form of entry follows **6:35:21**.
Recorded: **7:29:47**
